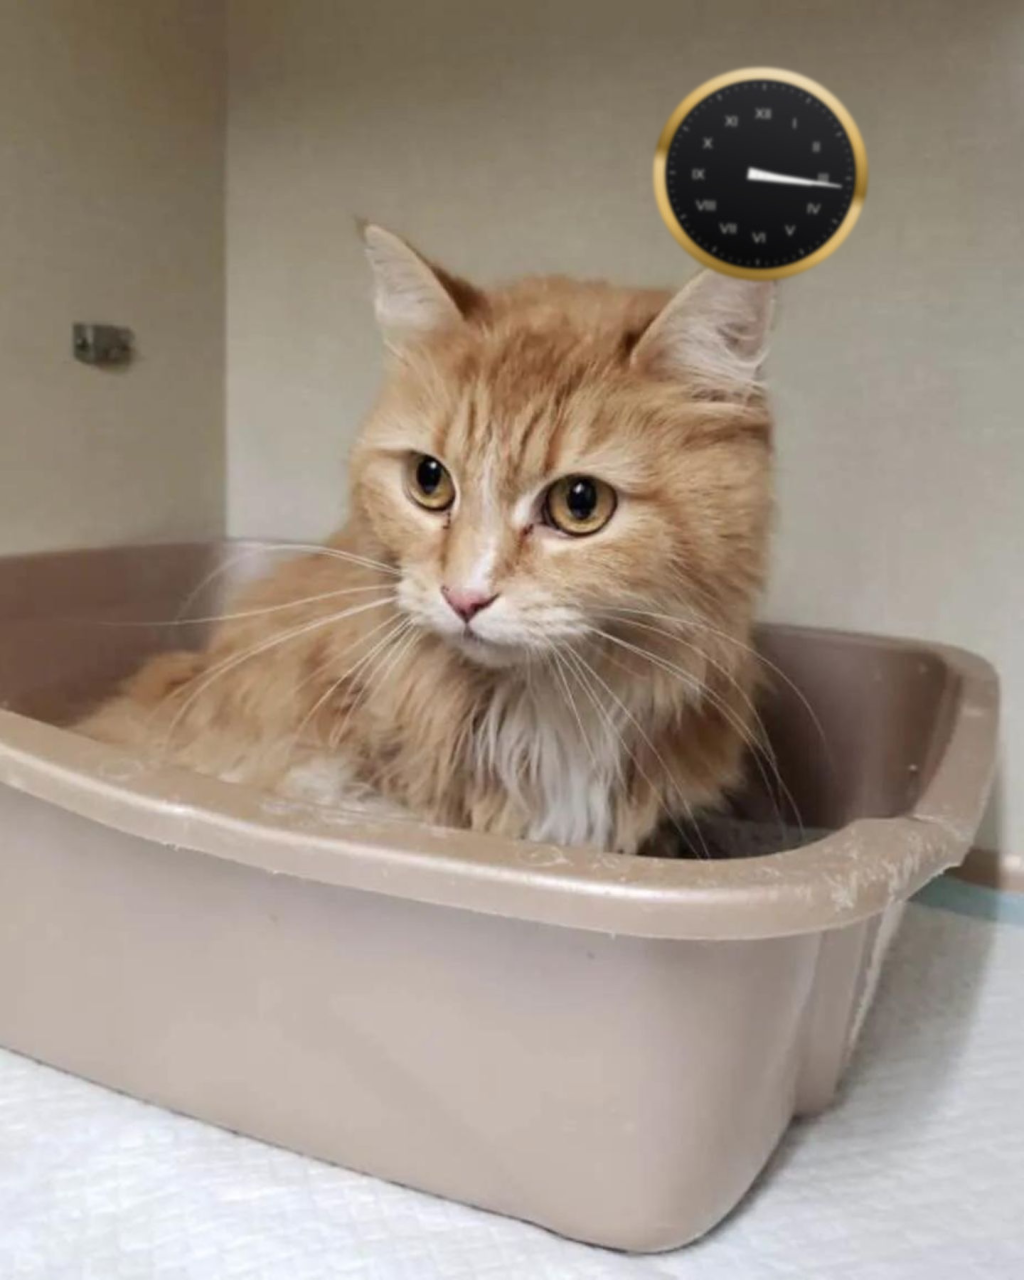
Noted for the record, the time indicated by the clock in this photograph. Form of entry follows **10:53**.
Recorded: **3:16**
